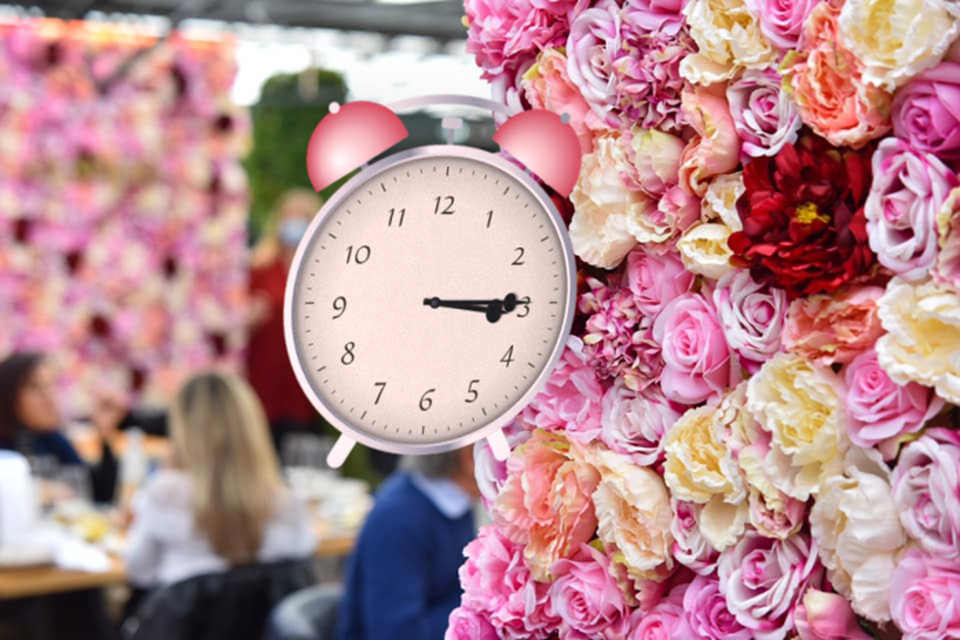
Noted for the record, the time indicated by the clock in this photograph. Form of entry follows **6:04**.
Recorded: **3:15**
